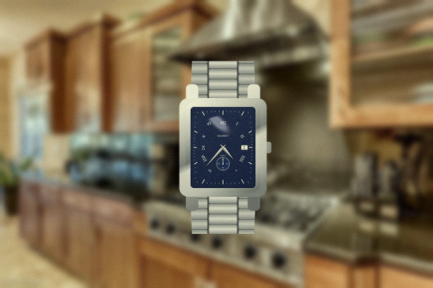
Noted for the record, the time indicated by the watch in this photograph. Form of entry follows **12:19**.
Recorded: **4:37**
